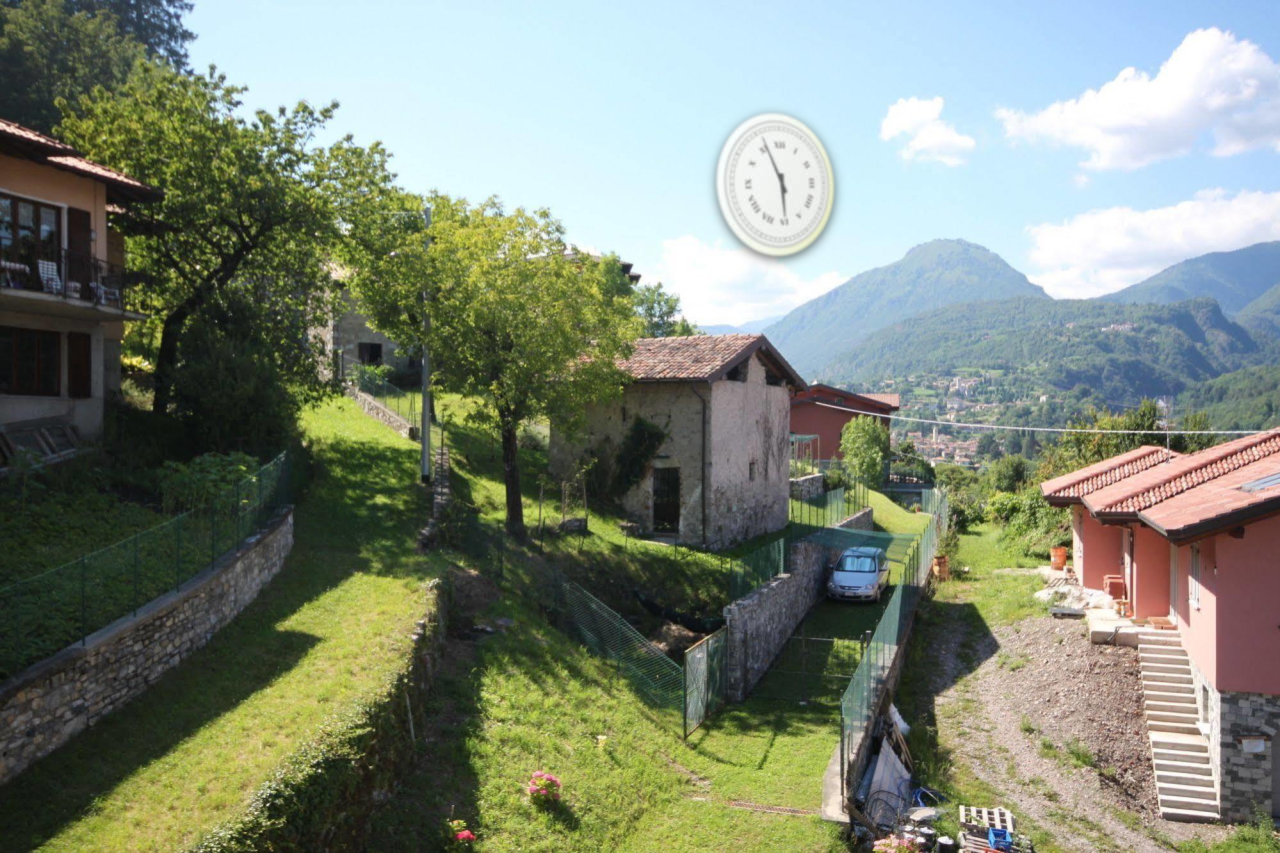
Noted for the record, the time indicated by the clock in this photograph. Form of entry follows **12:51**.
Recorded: **5:56**
